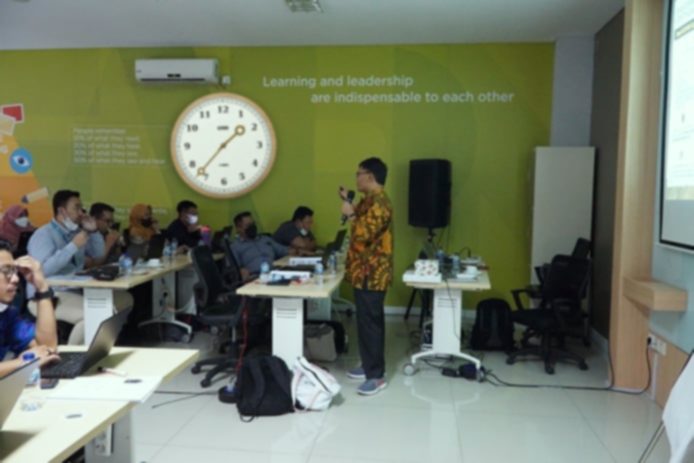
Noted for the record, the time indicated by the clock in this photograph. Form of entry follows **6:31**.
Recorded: **1:37**
